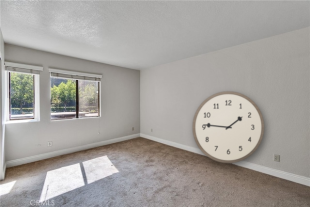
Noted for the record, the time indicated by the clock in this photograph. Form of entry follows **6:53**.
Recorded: **1:46**
